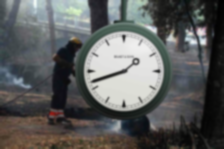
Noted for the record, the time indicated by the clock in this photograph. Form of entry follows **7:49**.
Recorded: **1:42**
